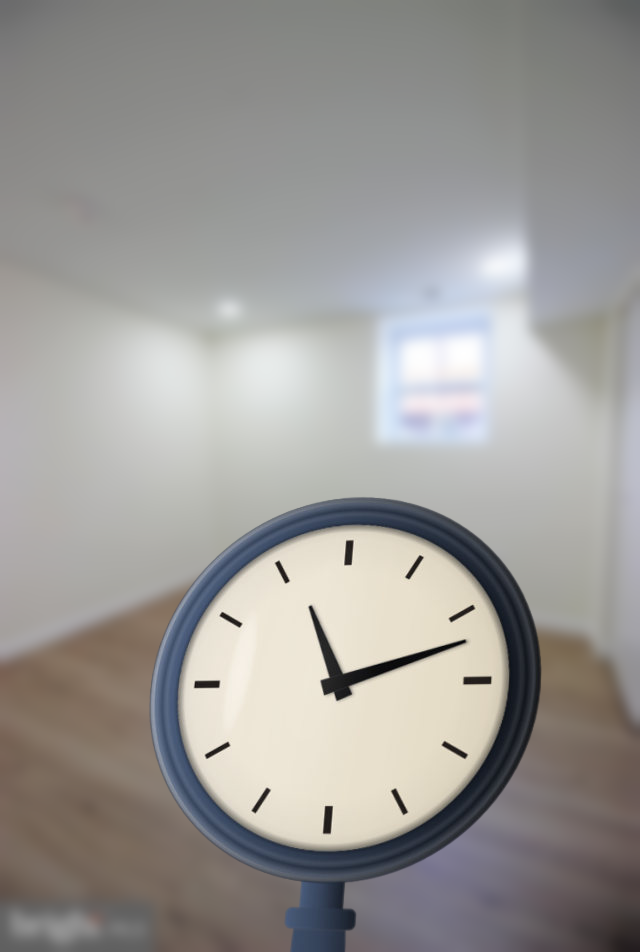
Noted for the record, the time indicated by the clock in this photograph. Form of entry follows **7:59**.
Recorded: **11:12**
